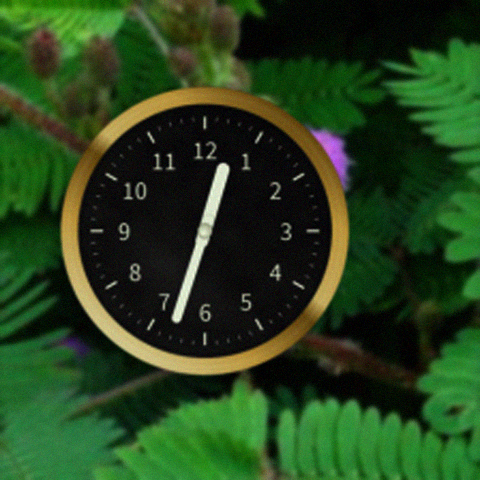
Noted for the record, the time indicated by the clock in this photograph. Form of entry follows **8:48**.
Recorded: **12:33**
